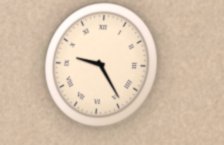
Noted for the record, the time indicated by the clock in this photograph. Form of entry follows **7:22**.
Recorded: **9:24**
